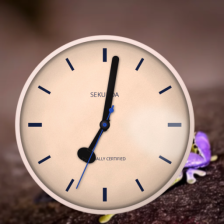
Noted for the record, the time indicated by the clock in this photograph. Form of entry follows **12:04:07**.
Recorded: **7:01:34**
